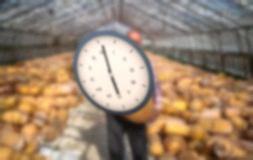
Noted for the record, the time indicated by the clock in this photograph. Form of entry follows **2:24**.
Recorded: **6:01**
